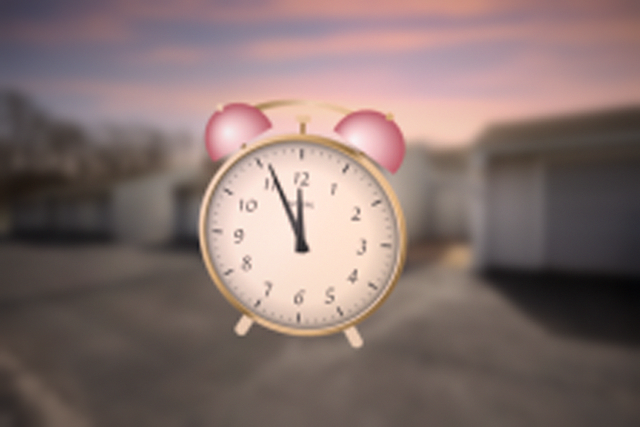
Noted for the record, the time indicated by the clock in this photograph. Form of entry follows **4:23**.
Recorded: **11:56**
